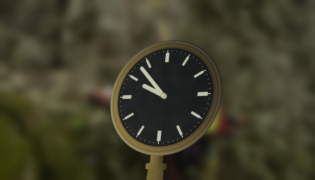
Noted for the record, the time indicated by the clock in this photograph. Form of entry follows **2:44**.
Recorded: **9:53**
